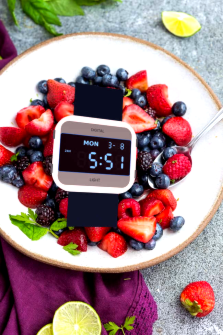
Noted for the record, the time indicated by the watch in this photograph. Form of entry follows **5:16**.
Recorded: **5:51**
